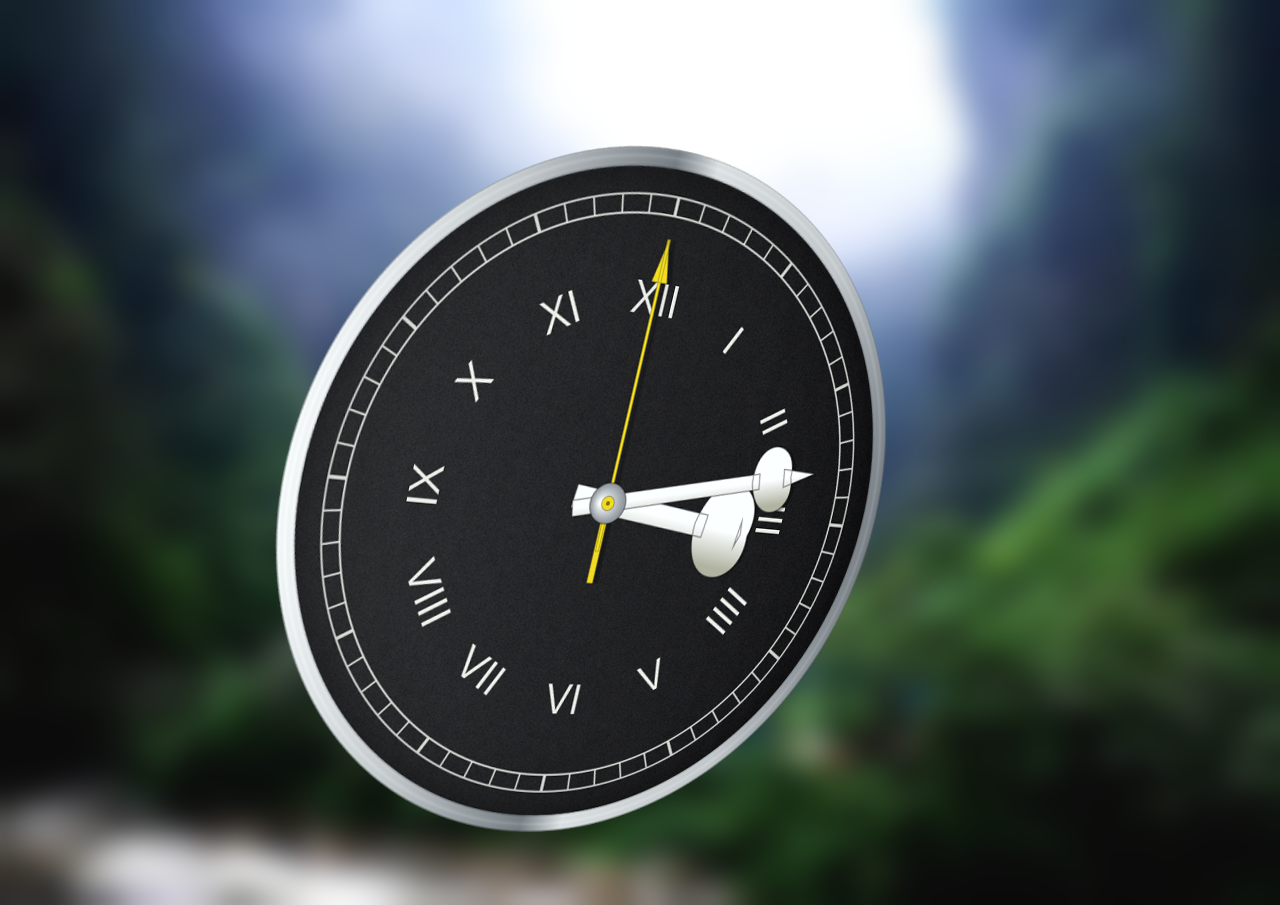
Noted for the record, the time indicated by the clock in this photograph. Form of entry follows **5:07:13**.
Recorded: **3:13:00**
